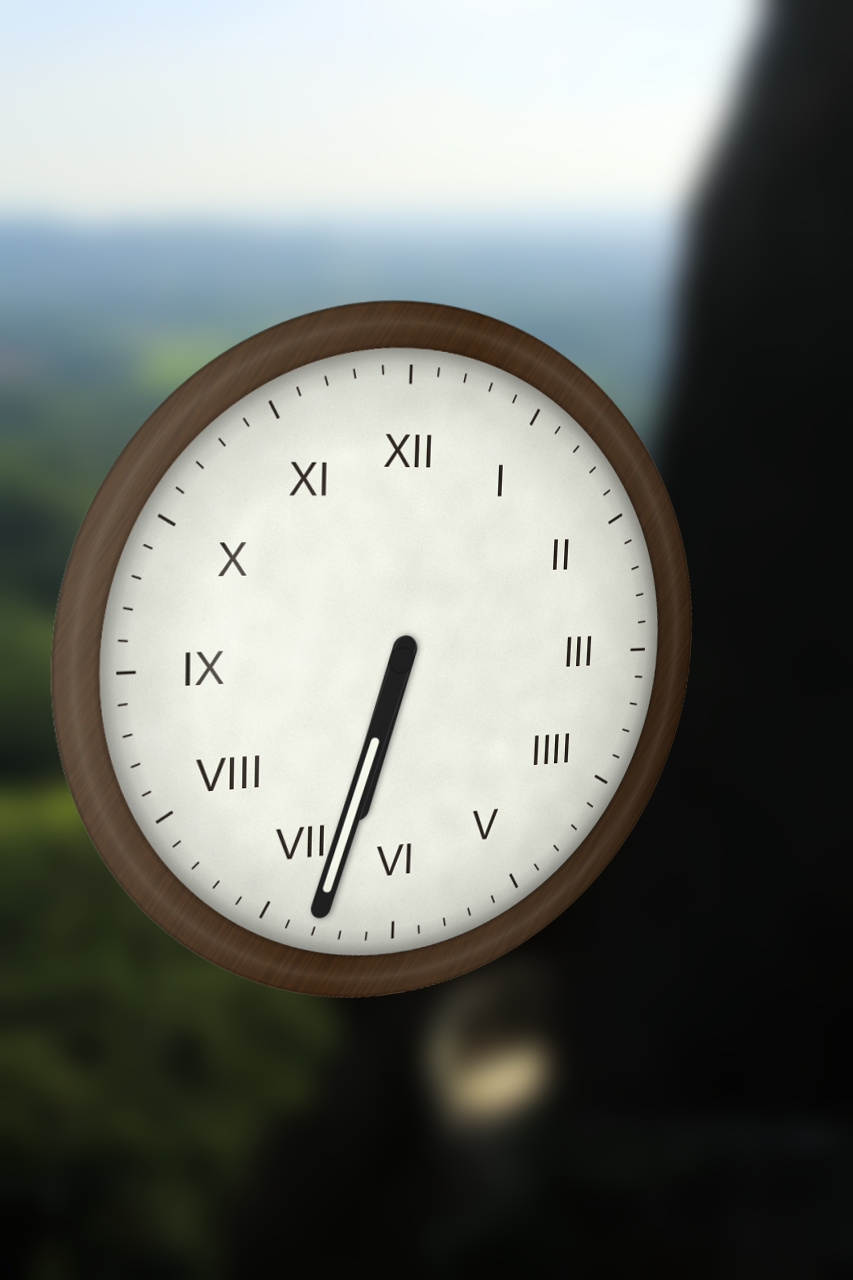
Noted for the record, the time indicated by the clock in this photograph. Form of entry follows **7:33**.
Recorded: **6:33**
